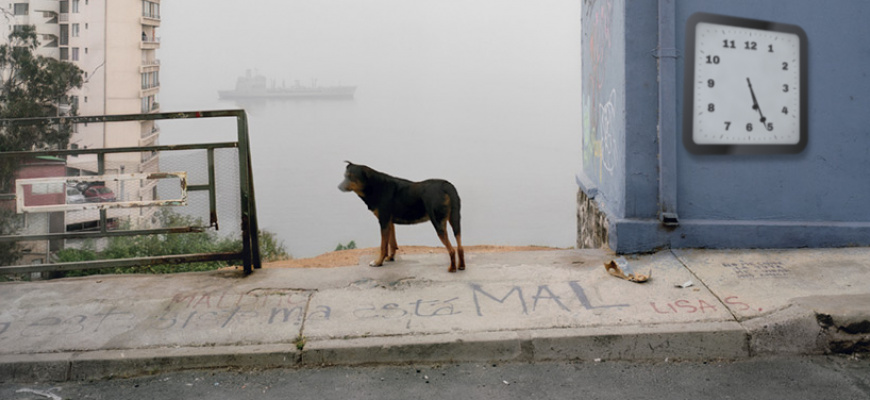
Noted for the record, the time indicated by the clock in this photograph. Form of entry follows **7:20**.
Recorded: **5:26**
